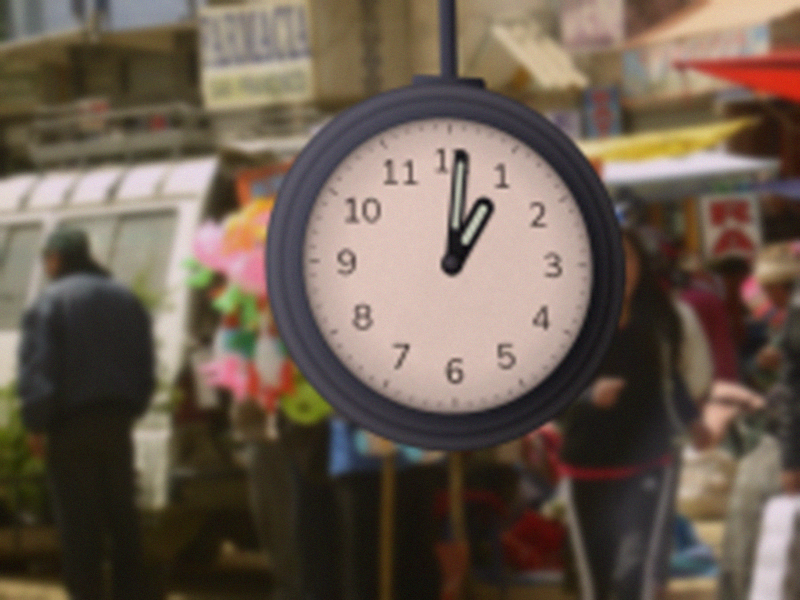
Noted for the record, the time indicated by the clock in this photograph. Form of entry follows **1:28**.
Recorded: **1:01**
